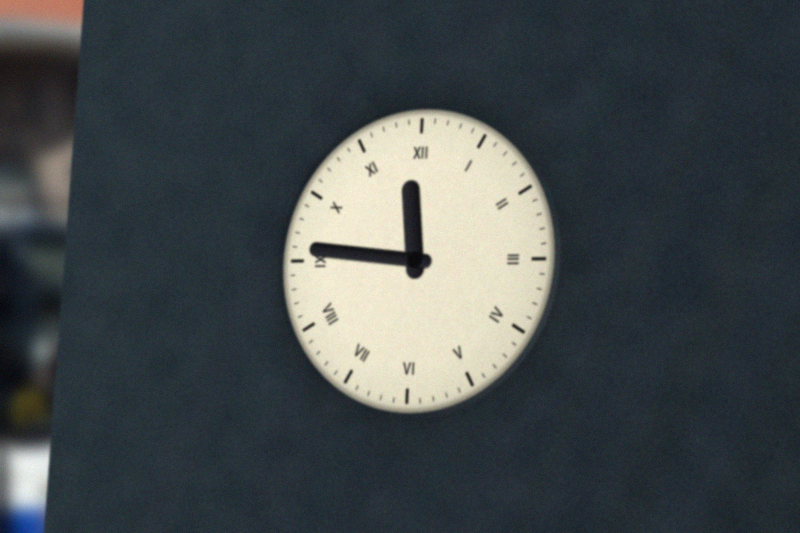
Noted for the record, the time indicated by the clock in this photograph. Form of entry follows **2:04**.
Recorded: **11:46**
